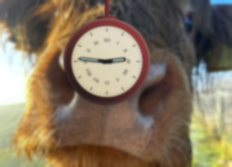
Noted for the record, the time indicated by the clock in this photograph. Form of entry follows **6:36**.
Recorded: **2:46**
